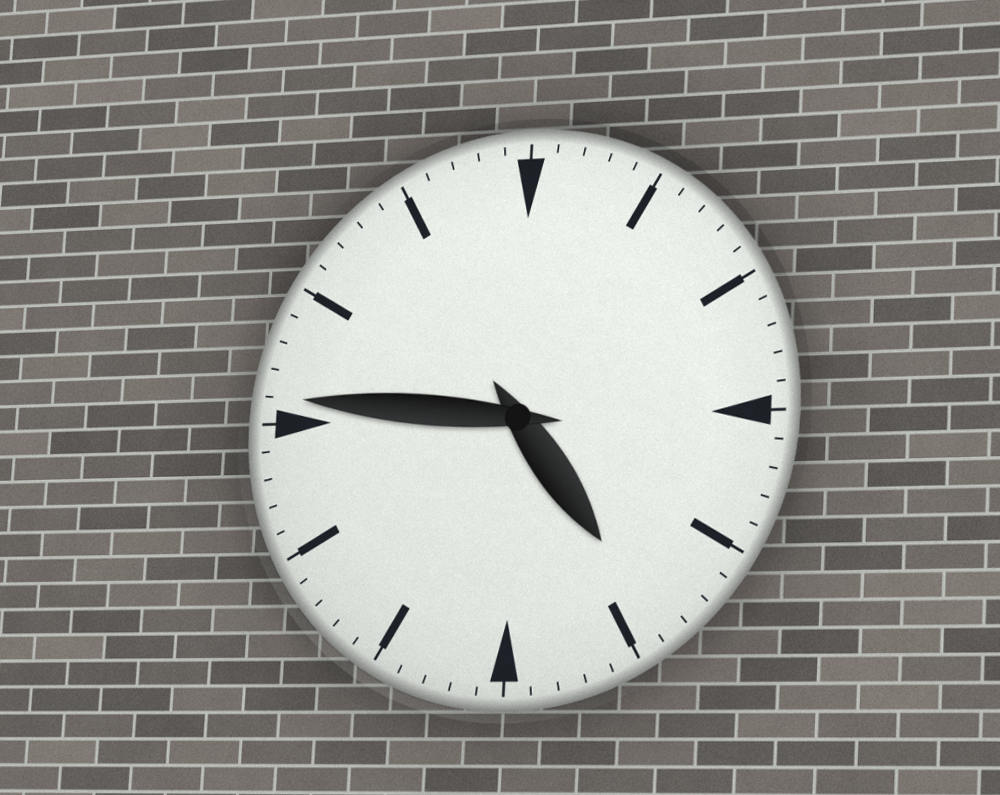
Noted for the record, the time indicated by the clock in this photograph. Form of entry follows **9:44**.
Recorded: **4:46**
